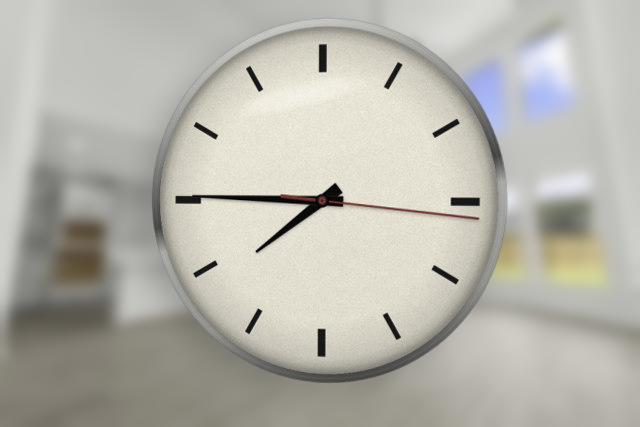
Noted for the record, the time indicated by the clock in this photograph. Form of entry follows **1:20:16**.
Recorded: **7:45:16**
